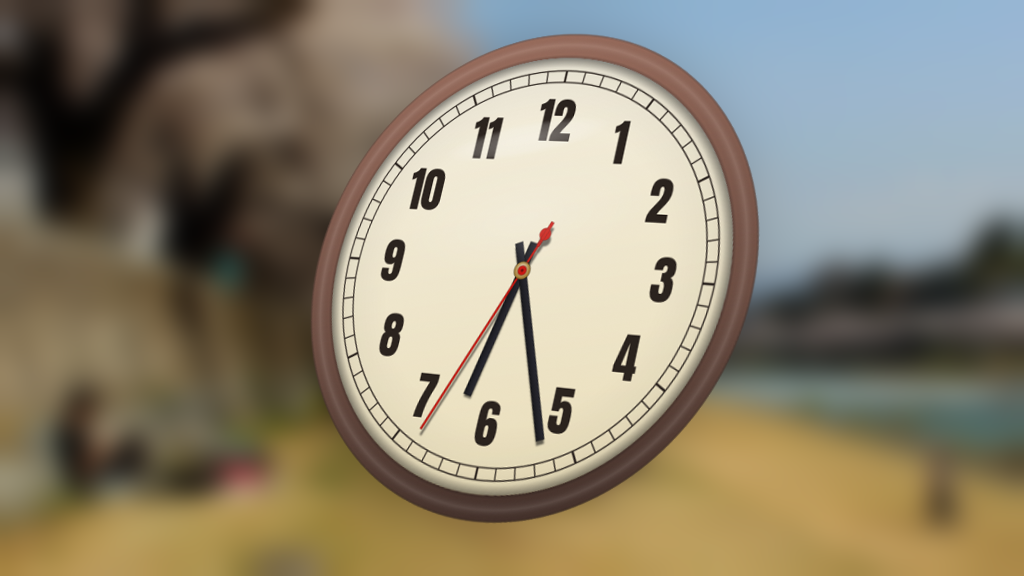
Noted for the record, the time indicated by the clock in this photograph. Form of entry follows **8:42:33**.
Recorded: **6:26:34**
